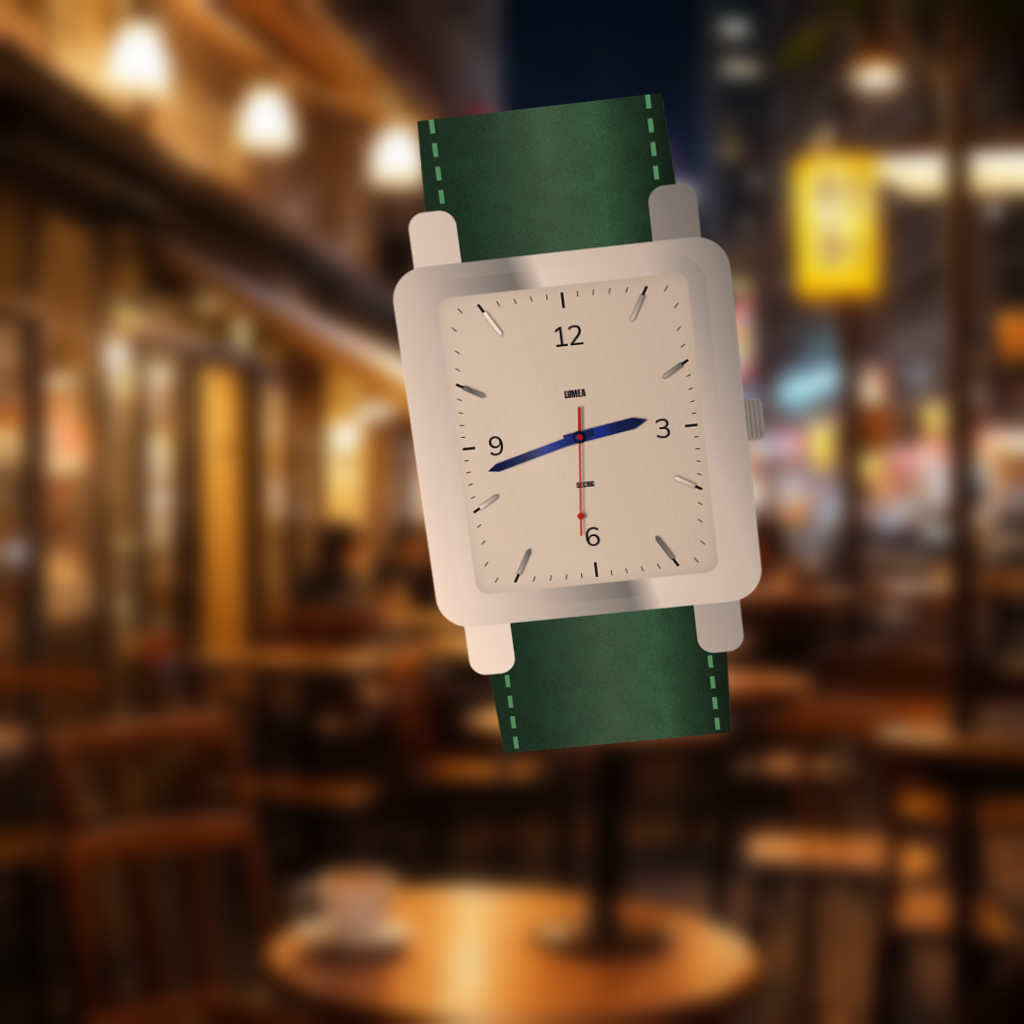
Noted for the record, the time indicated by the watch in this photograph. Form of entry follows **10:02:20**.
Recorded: **2:42:31**
